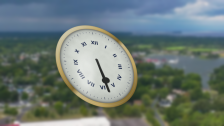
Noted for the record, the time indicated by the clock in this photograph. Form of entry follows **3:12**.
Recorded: **5:28**
